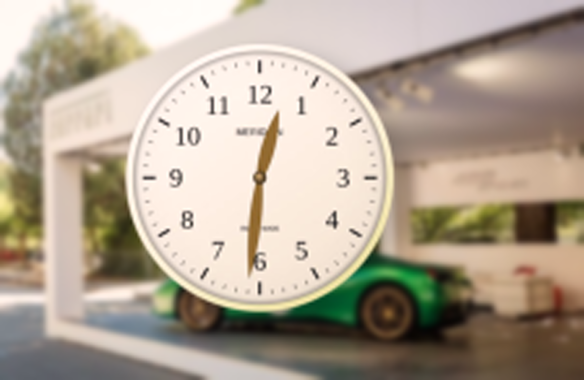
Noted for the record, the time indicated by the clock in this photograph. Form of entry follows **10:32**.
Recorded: **12:31**
